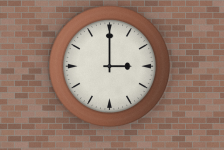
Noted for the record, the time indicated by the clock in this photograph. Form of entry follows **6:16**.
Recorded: **3:00**
